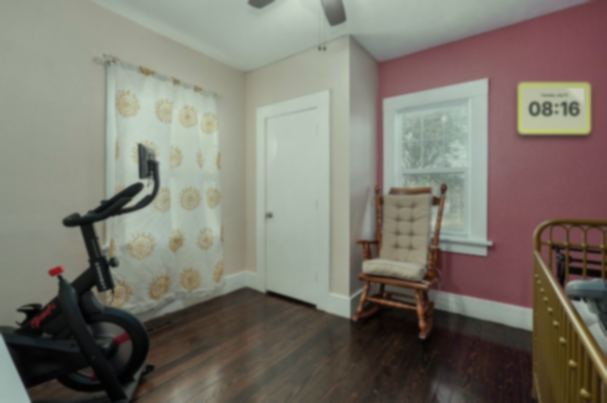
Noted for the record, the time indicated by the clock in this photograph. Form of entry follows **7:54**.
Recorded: **8:16**
